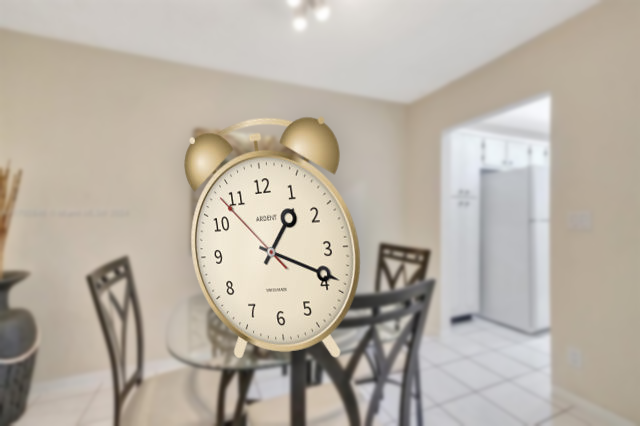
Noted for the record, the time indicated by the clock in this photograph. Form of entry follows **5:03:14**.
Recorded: **1:18:53**
